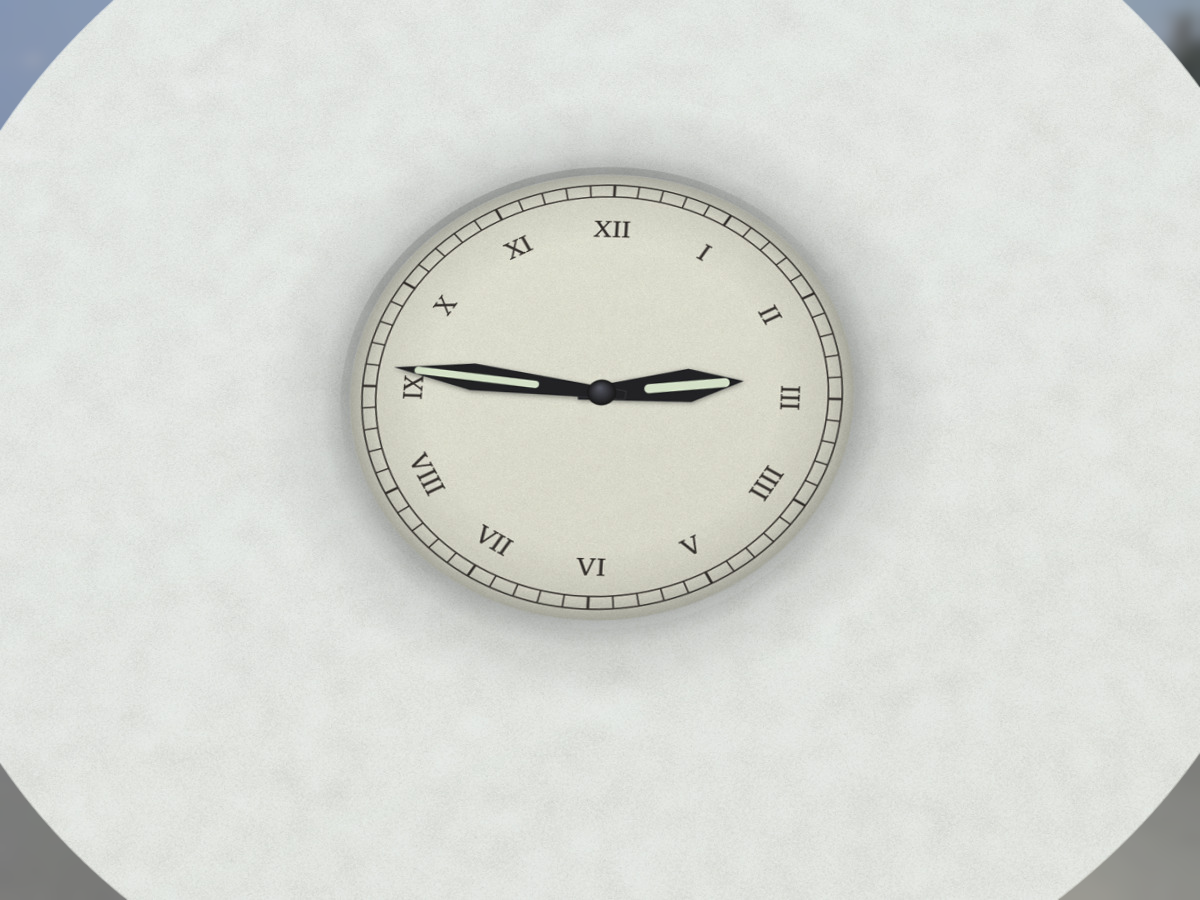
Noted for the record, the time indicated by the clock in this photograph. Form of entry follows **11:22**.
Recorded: **2:46**
